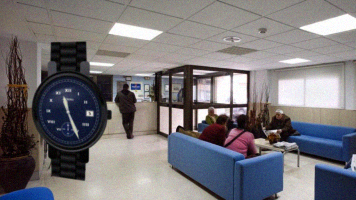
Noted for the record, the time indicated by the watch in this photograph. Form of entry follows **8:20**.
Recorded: **11:26**
